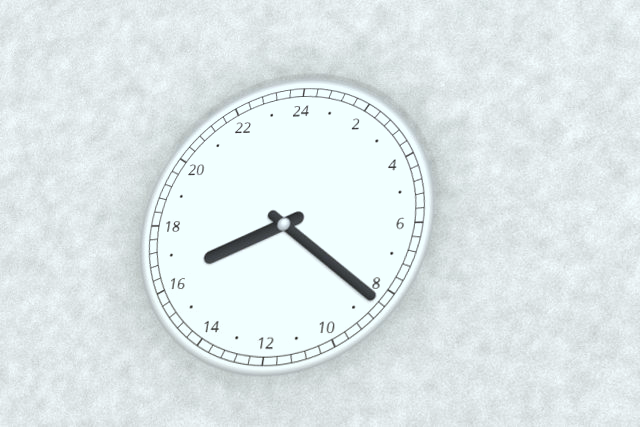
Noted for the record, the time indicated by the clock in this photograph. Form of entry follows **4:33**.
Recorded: **16:21**
